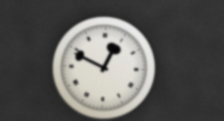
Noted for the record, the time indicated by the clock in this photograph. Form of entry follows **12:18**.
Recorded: **12:49**
